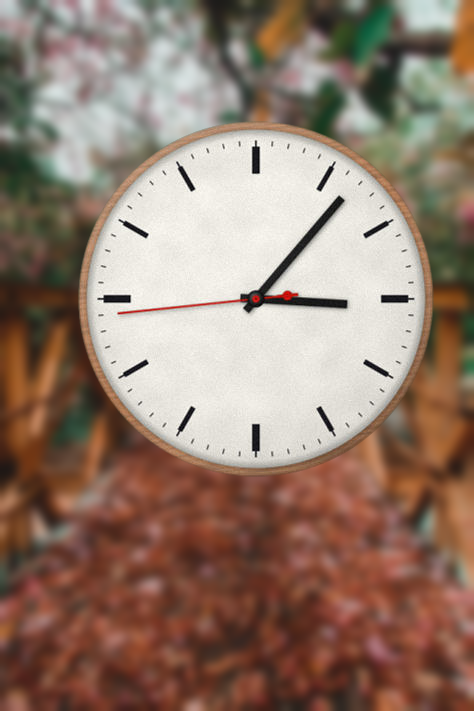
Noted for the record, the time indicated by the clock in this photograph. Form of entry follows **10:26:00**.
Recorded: **3:06:44**
